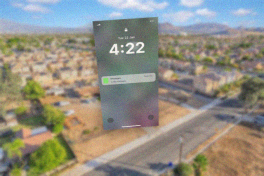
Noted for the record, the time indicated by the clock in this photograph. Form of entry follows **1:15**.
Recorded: **4:22**
